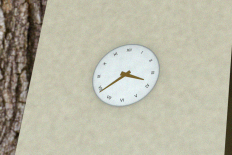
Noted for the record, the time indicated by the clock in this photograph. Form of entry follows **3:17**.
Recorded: **3:39**
